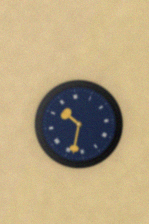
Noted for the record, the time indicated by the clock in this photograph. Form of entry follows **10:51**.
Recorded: **10:33**
